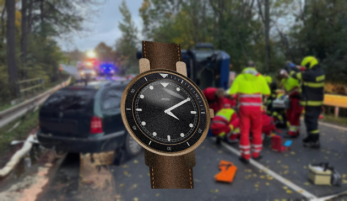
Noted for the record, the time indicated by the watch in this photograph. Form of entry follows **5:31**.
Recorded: **4:10**
